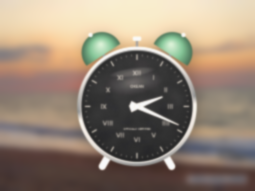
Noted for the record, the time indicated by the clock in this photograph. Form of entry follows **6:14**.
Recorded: **2:19**
